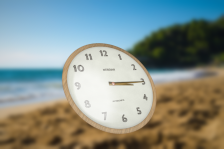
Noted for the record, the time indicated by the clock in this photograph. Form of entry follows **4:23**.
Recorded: **3:15**
